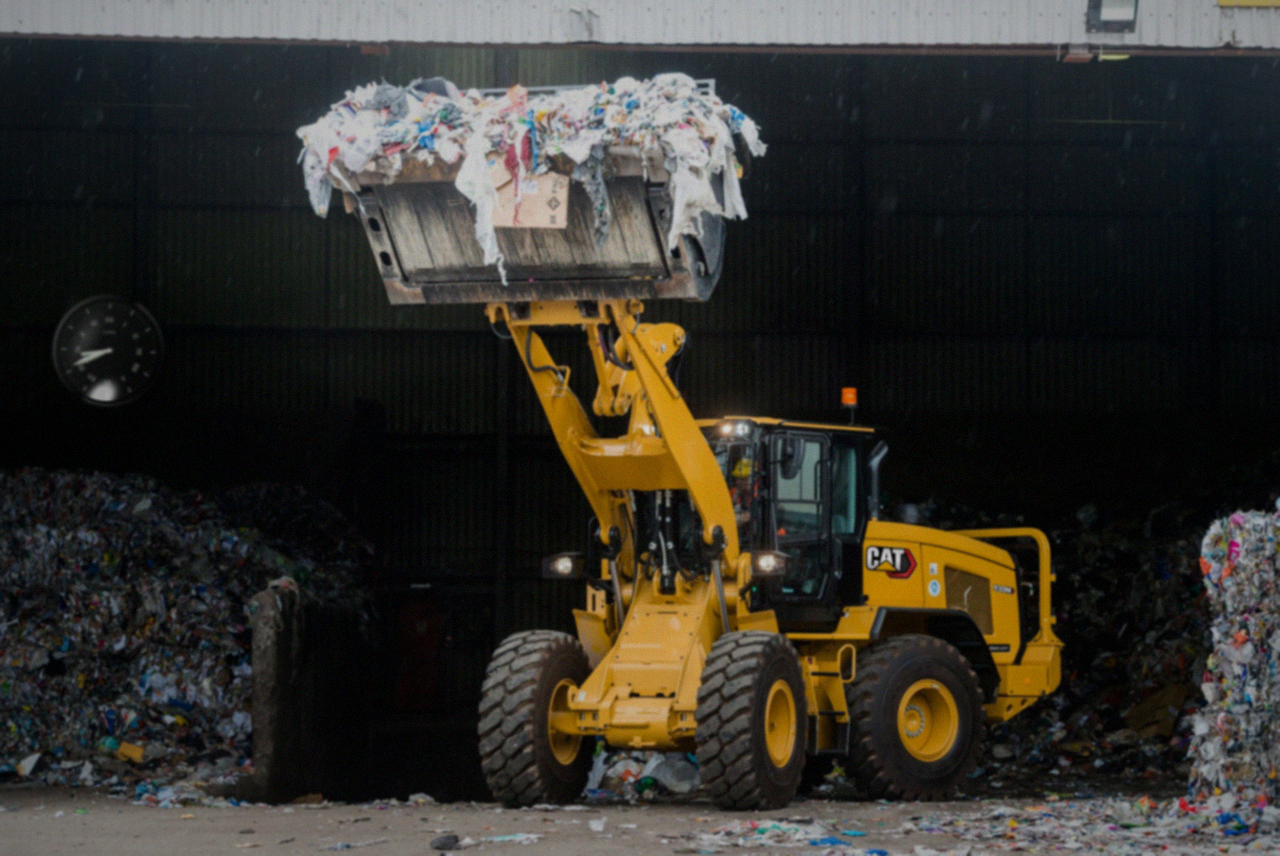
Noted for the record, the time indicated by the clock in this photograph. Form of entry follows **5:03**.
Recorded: **8:41**
